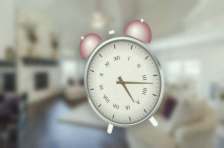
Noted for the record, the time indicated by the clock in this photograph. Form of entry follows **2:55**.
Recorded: **5:17**
